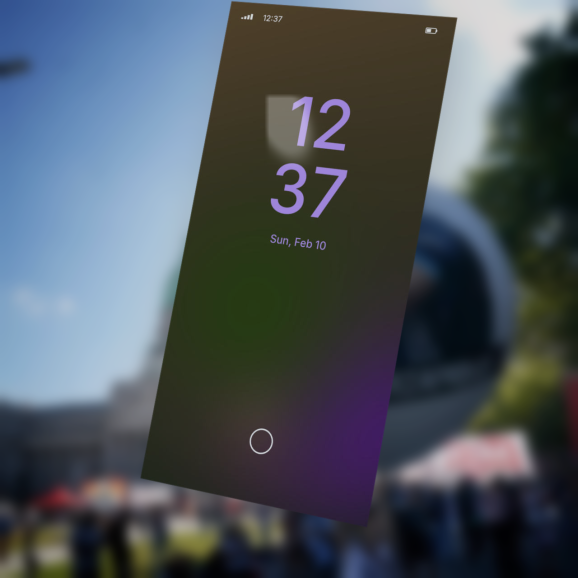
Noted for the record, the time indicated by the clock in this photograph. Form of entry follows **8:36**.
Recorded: **12:37**
